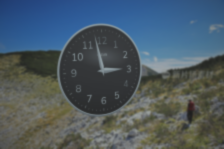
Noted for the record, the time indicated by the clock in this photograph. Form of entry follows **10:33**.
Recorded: **2:58**
